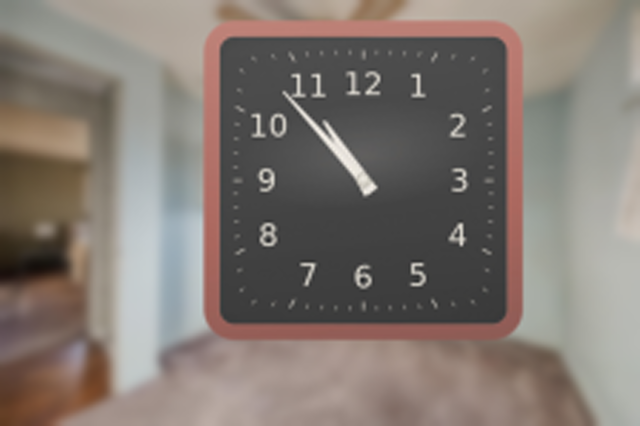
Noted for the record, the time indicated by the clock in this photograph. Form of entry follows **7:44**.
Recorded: **10:53**
